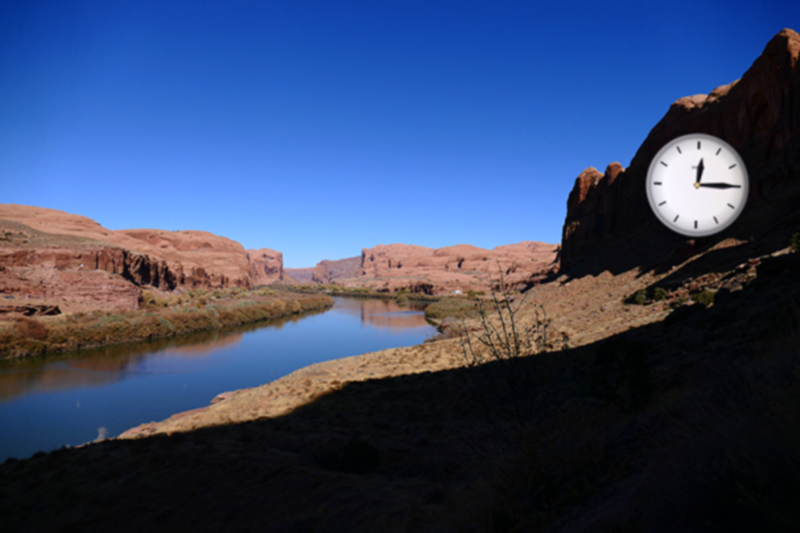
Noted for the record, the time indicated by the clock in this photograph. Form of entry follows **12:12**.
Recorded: **12:15**
